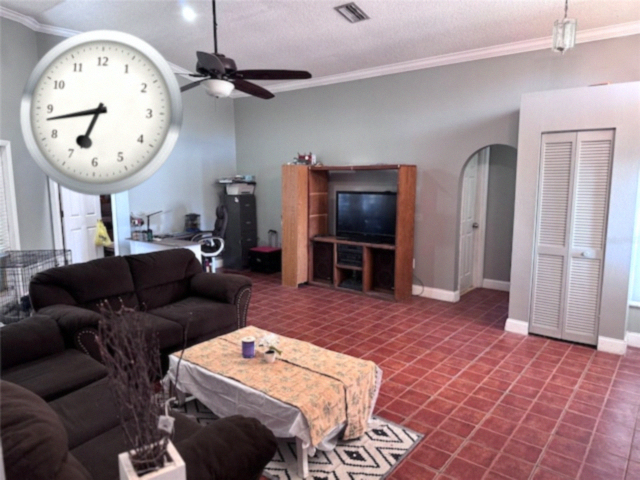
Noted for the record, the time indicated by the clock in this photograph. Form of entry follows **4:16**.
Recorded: **6:43**
